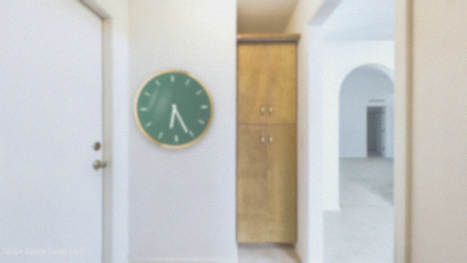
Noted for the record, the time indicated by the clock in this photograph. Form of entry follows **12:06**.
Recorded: **6:26**
